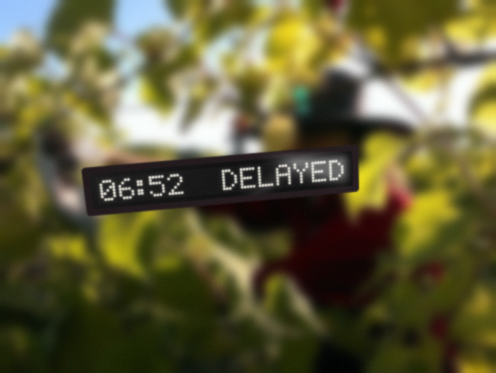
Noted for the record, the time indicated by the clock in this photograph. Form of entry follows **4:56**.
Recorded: **6:52**
